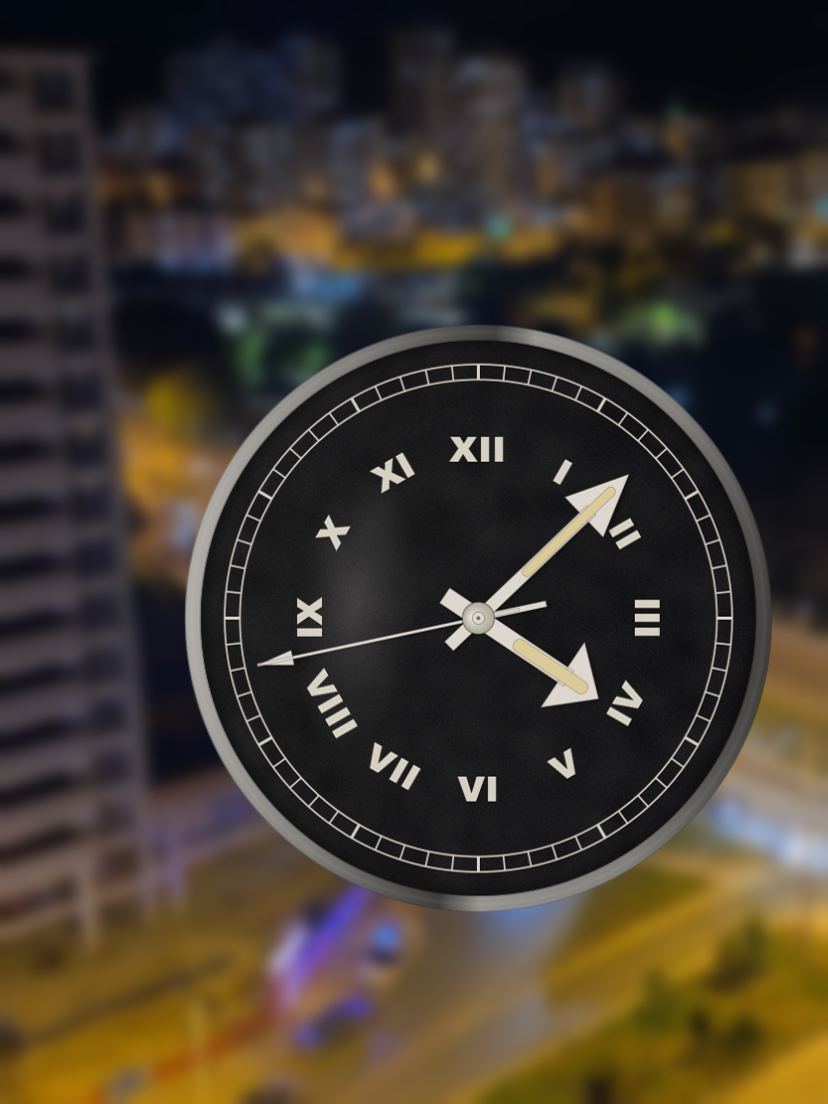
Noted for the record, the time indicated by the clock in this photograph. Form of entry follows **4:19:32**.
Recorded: **4:07:43**
